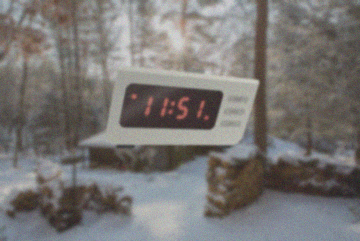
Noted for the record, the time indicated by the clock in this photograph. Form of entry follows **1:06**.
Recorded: **11:51**
